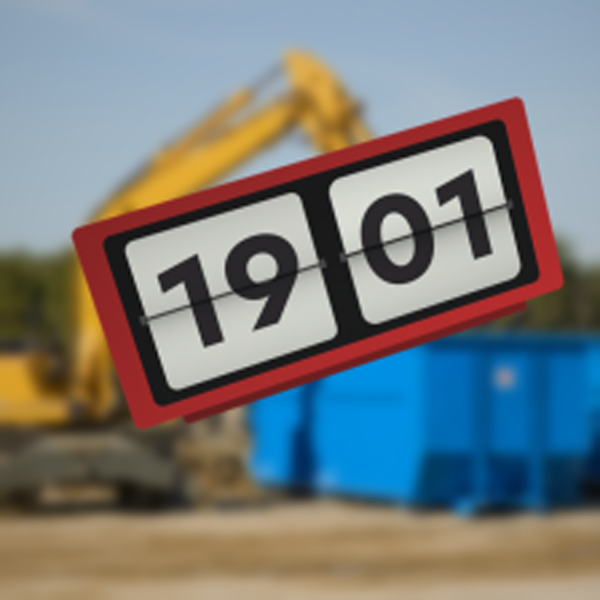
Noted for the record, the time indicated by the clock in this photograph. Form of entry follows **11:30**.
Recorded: **19:01**
